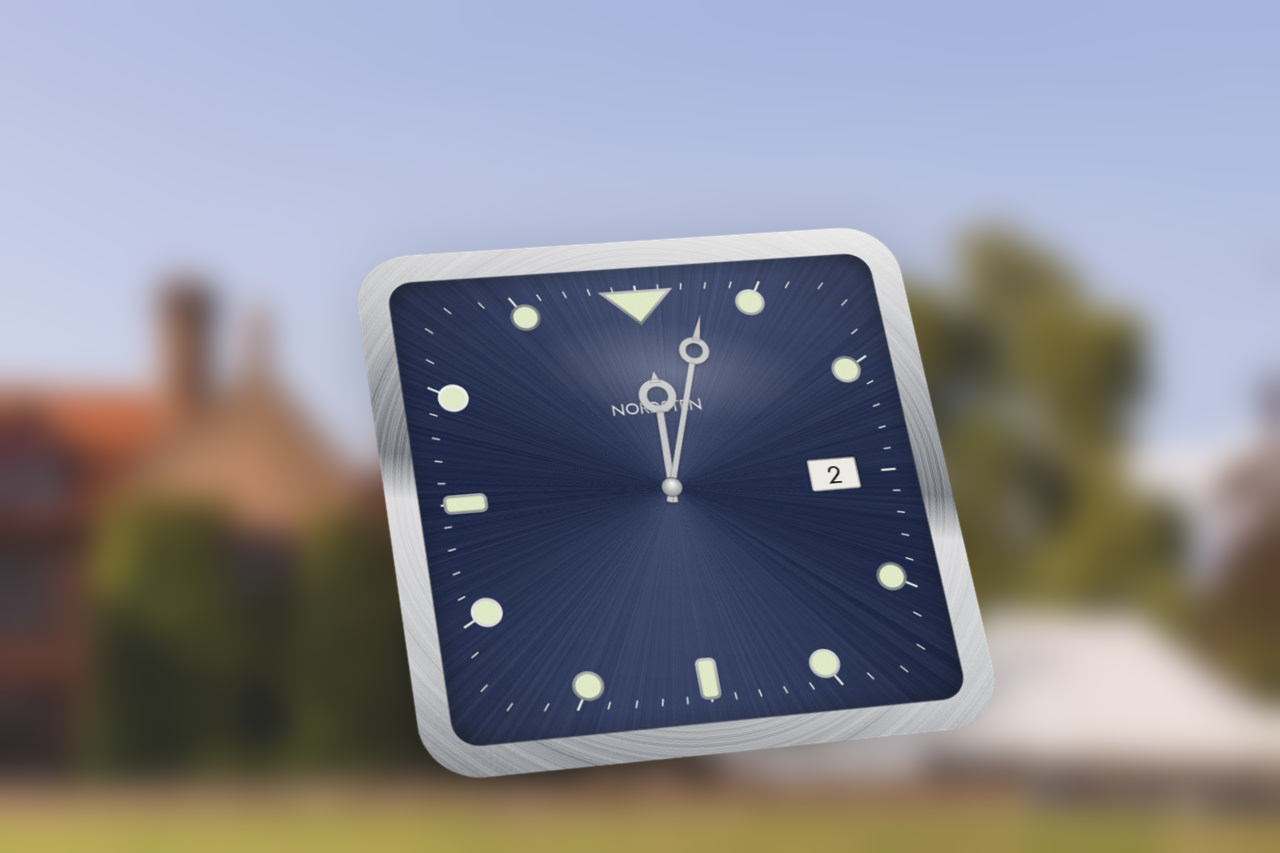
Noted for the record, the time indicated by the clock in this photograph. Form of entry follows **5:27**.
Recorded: **12:03**
